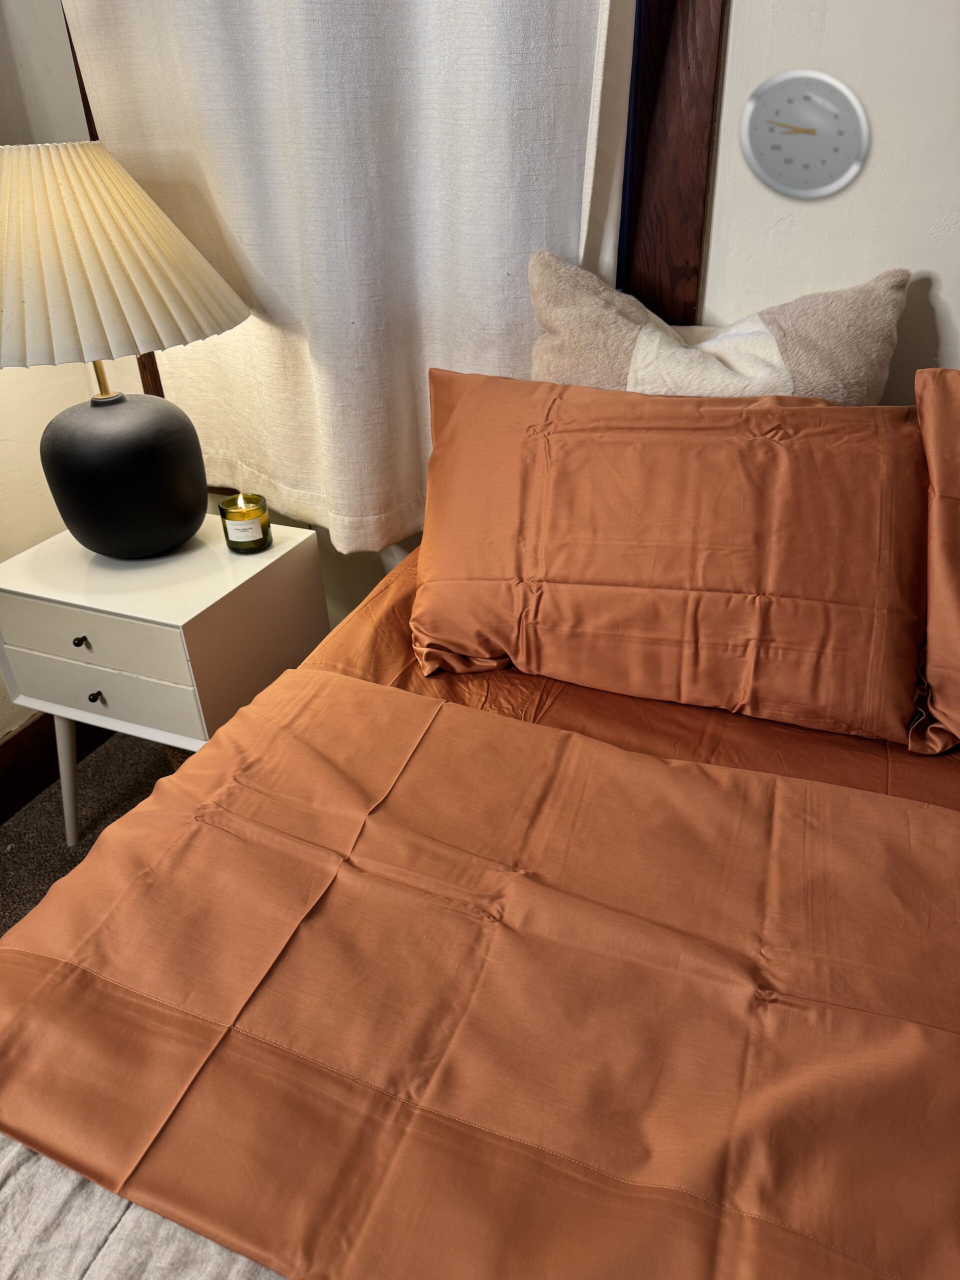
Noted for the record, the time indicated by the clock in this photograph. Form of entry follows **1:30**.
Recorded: **8:47**
